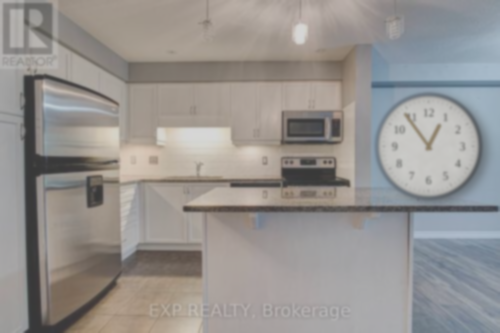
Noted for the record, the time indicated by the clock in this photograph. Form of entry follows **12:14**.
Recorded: **12:54**
